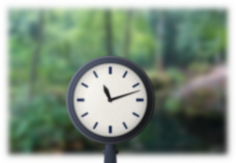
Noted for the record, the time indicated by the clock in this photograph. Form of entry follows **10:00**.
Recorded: **11:12**
